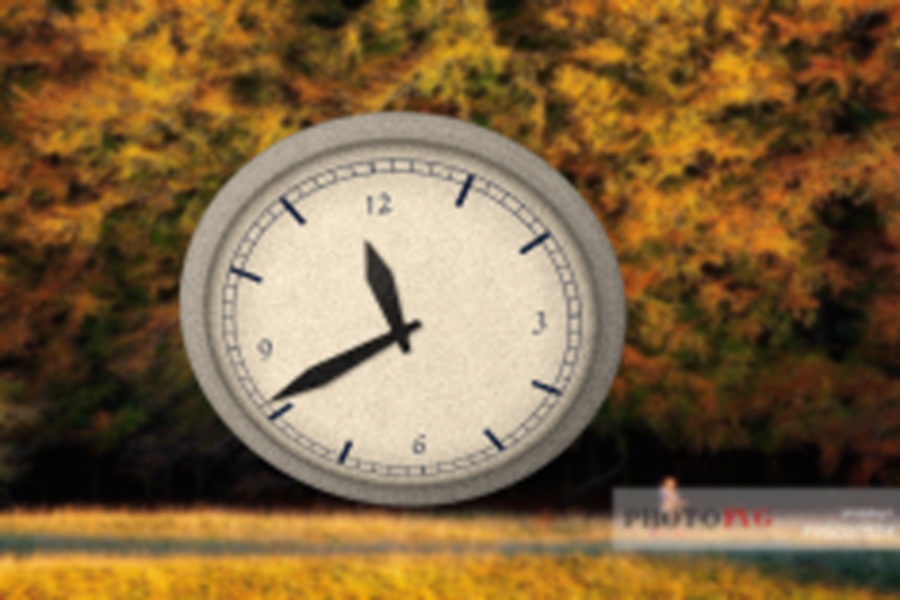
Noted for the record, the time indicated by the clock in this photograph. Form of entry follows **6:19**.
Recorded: **11:41**
